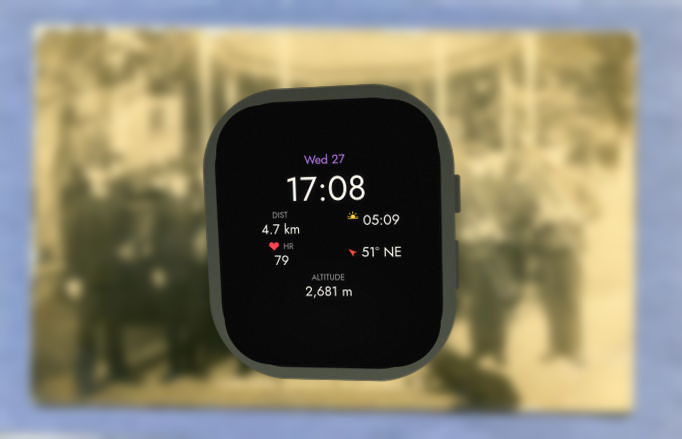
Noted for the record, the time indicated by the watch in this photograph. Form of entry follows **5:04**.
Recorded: **17:08**
